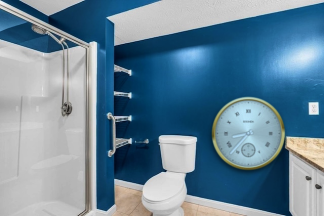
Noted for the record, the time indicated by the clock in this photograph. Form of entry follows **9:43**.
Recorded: **8:37**
